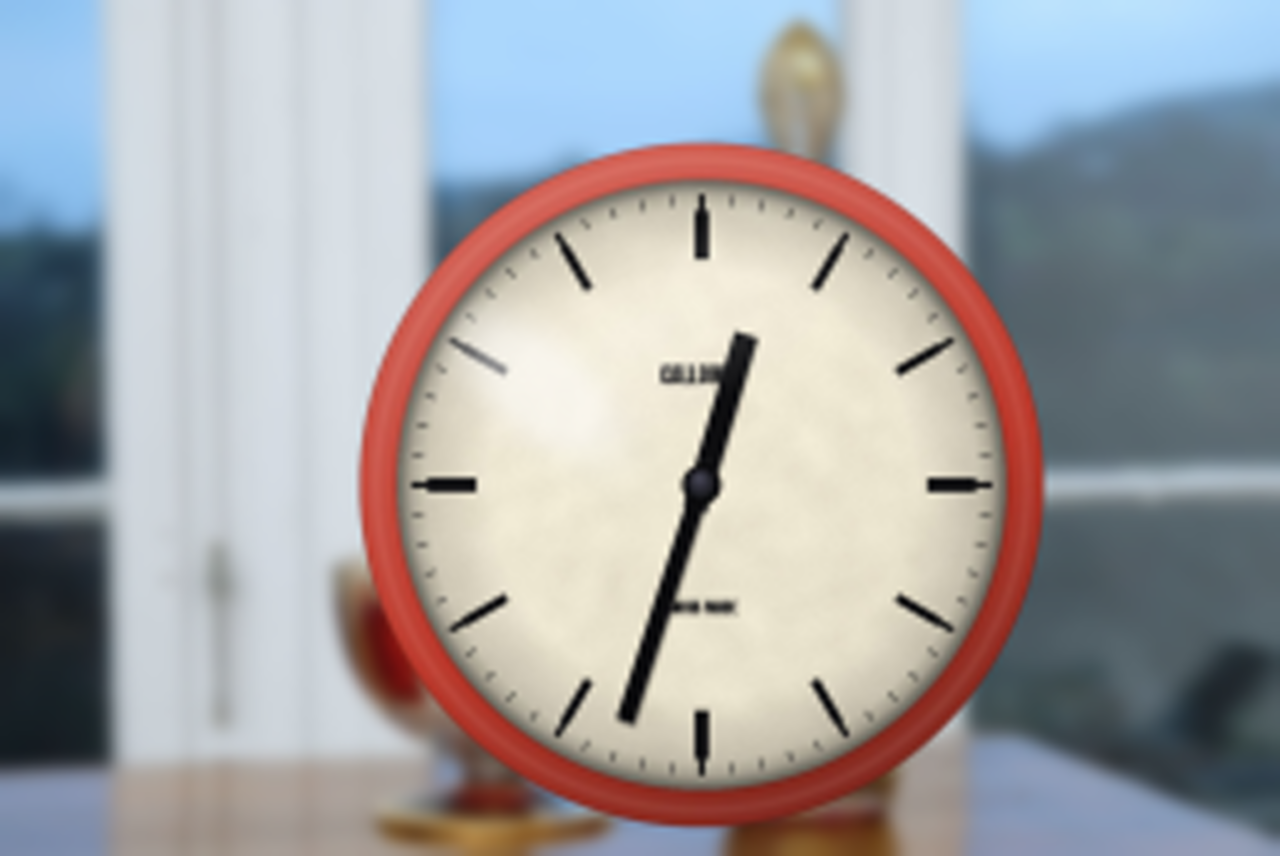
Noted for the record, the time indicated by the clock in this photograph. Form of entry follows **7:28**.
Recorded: **12:33**
